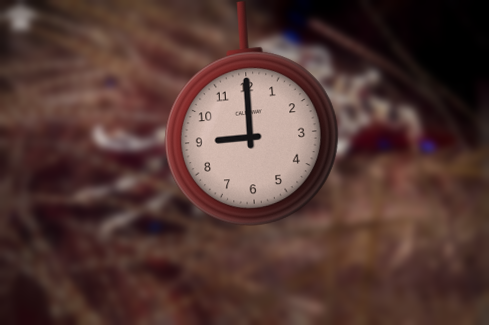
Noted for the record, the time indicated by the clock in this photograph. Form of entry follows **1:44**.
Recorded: **9:00**
